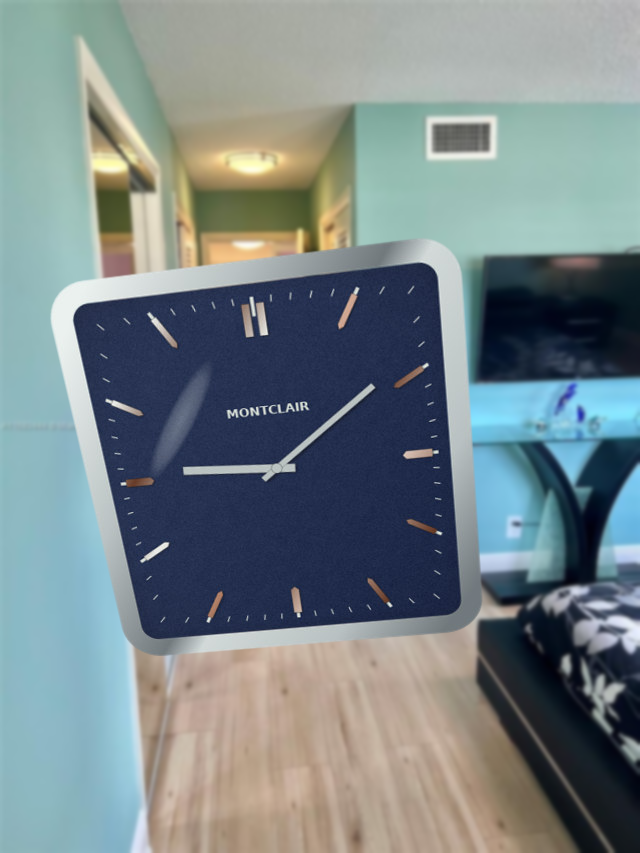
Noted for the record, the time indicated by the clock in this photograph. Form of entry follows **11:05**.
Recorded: **9:09**
